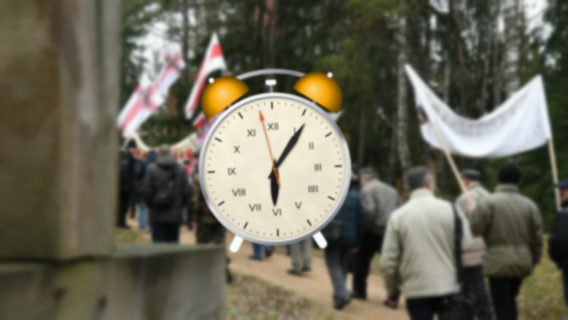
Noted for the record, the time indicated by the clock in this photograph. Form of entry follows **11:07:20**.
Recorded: **6:05:58**
